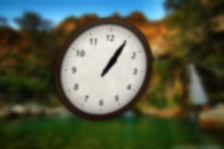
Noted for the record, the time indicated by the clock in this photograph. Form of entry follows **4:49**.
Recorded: **1:05**
